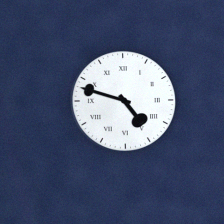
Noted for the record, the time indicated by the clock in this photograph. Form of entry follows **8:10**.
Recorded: **4:48**
